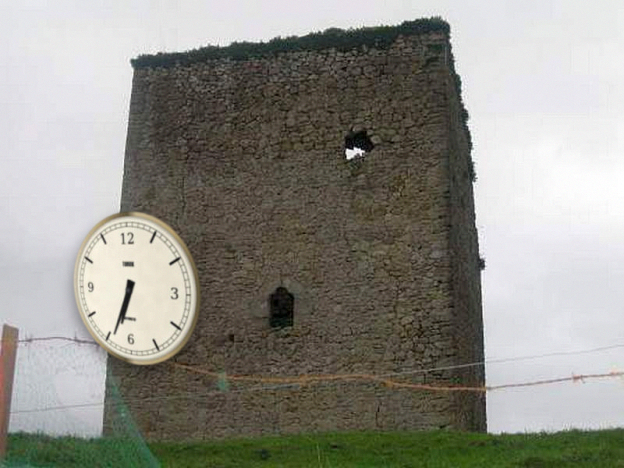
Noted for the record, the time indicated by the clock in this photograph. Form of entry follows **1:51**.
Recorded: **6:34**
